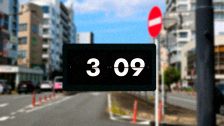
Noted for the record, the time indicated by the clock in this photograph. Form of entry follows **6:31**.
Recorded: **3:09**
